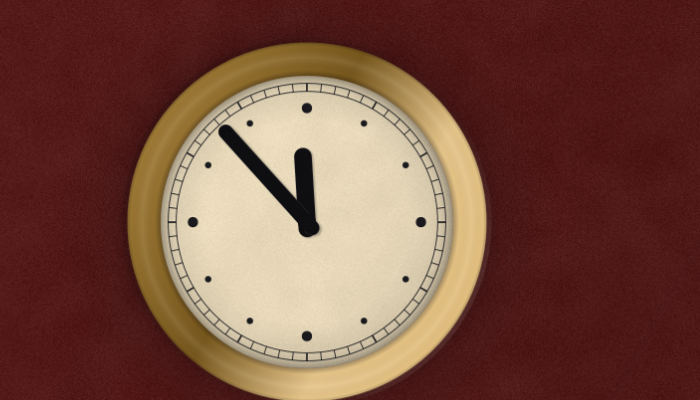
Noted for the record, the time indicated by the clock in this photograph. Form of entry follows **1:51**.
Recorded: **11:53**
